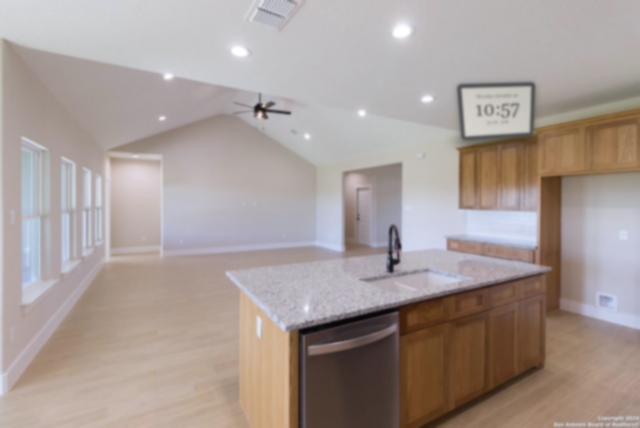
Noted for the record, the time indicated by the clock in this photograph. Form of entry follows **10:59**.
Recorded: **10:57**
